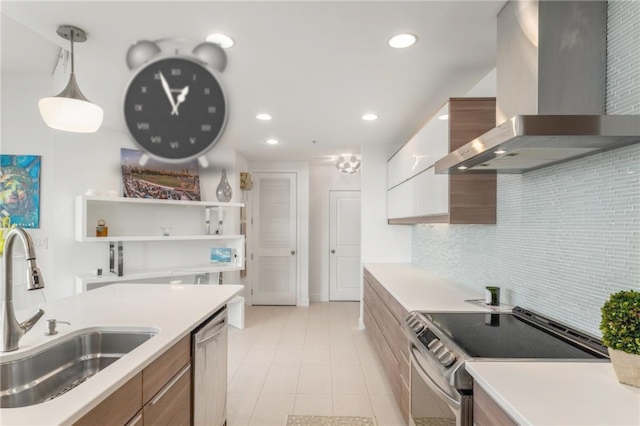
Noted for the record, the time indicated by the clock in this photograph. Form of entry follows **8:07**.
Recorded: **12:56**
